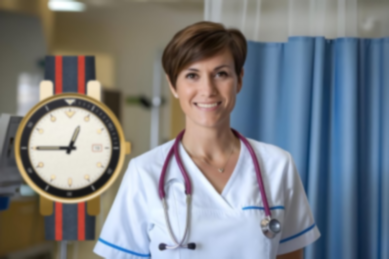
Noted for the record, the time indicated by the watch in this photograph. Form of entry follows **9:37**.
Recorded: **12:45**
